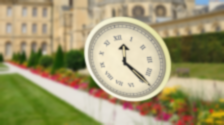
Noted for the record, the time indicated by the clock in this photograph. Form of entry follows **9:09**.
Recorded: **12:24**
